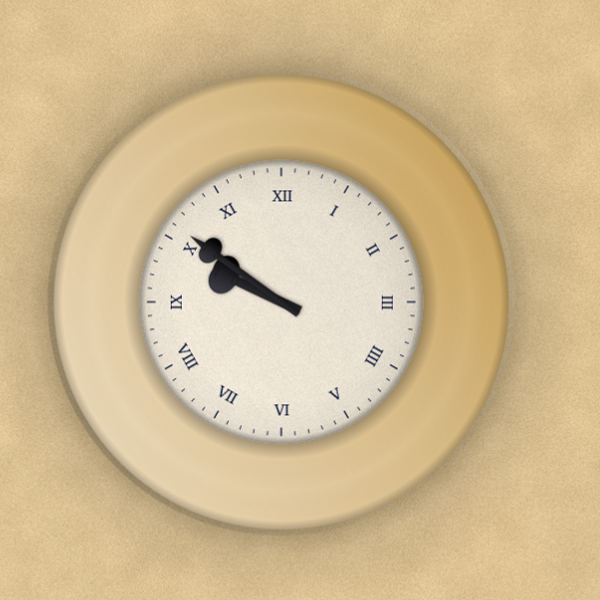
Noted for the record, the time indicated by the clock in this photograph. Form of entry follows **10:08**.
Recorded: **9:51**
